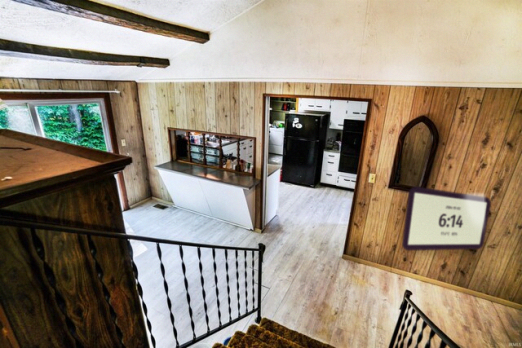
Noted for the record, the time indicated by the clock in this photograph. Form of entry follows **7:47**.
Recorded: **6:14**
